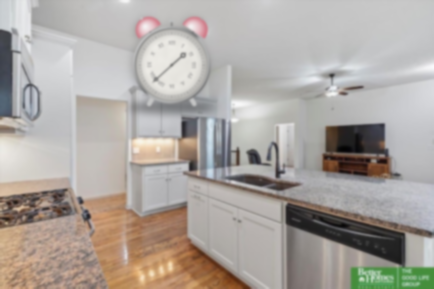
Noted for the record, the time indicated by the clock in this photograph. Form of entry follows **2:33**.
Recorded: **1:38**
